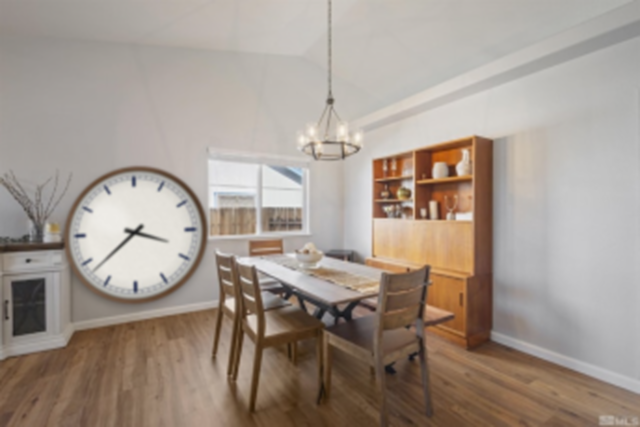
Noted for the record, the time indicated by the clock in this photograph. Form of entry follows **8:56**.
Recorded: **3:38**
